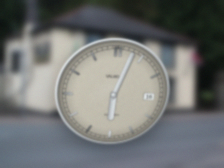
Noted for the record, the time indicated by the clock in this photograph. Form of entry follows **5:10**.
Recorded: **6:03**
